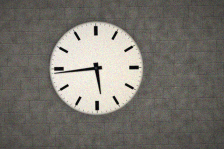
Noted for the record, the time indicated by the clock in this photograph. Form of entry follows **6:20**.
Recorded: **5:44**
